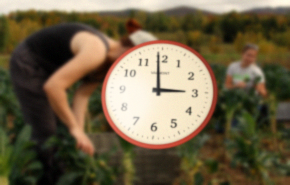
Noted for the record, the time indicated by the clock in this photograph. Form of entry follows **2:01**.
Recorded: **2:59**
